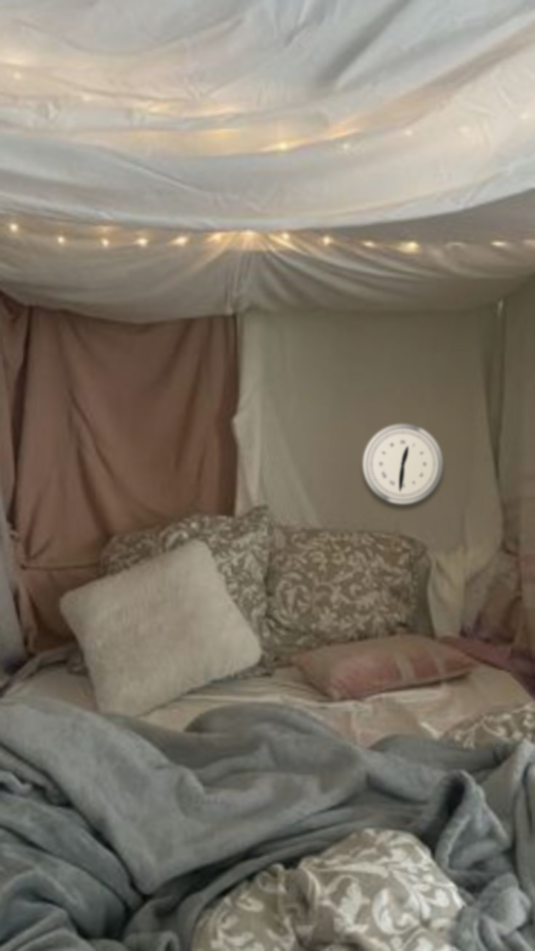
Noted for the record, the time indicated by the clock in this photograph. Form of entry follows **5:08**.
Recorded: **12:31**
